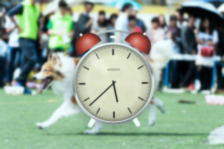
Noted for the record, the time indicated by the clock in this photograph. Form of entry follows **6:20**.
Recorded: **5:38**
